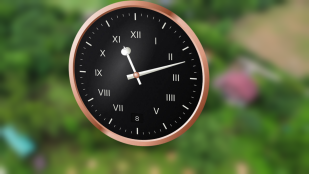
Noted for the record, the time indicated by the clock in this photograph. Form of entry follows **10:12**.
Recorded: **11:12**
